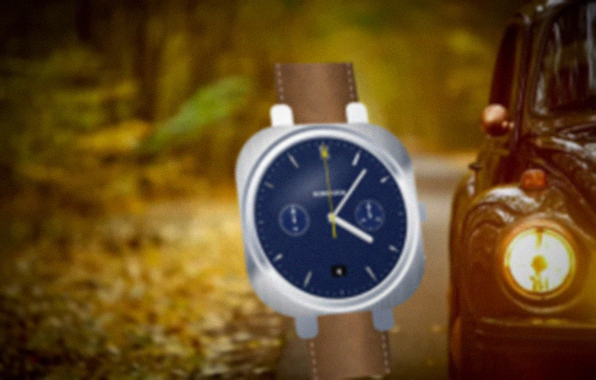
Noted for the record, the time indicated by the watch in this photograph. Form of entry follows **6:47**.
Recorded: **4:07**
